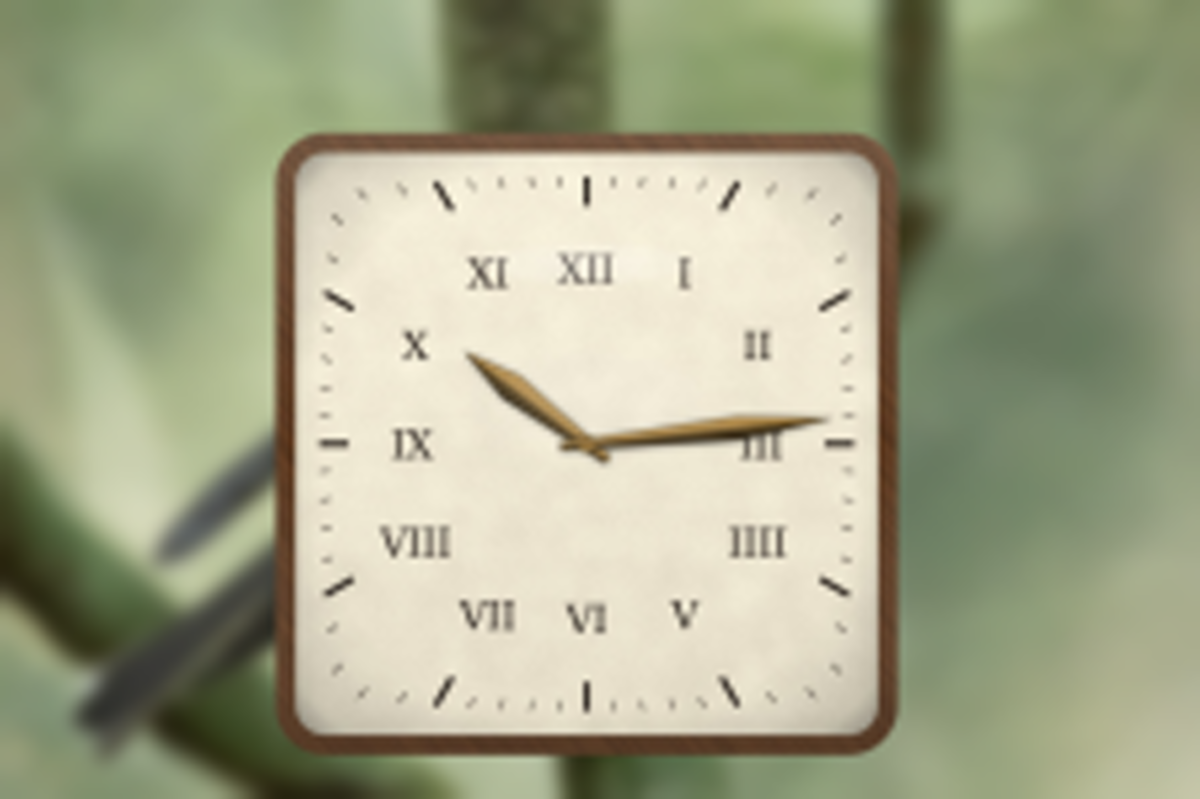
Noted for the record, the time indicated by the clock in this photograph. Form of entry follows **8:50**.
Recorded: **10:14**
